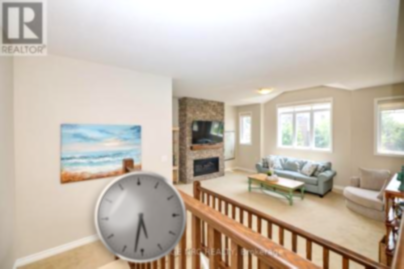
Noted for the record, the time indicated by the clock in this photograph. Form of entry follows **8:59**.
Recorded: **5:32**
